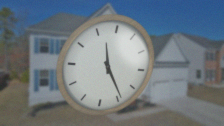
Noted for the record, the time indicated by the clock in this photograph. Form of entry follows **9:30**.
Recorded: **11:24**
